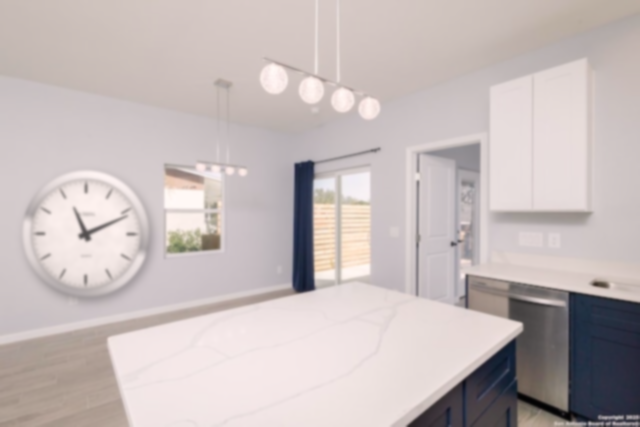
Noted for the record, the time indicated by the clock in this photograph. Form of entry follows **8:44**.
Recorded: **11:11**
